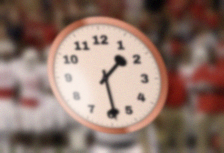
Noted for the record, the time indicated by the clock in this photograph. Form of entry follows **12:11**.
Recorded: **1:29**
